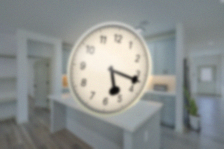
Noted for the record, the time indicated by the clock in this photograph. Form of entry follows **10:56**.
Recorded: **5:17**
